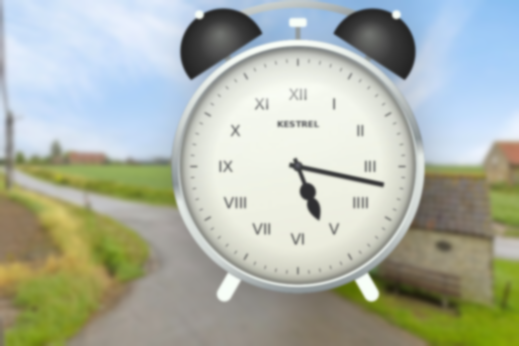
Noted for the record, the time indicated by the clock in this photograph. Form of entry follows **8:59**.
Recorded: **5:17**
